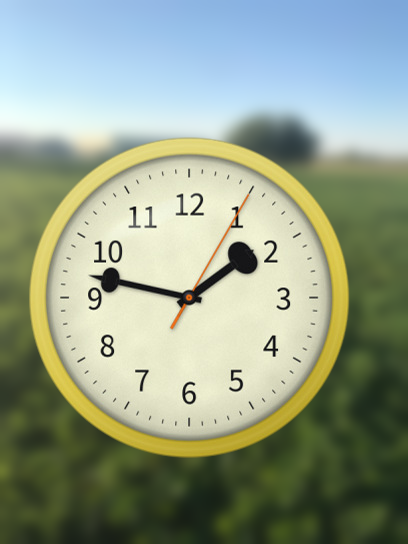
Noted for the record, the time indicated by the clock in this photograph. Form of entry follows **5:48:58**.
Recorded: **1:47:05**
